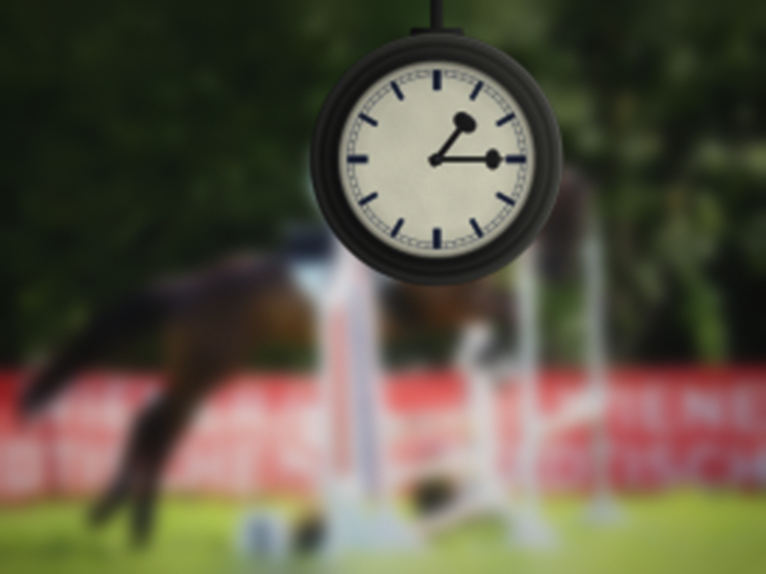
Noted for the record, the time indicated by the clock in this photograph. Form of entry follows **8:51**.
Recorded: **1:15**
